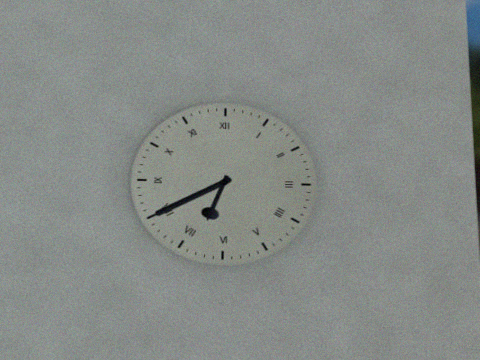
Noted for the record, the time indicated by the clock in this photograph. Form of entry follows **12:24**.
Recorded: **6:40**
